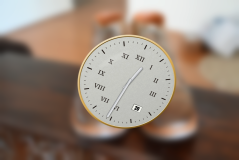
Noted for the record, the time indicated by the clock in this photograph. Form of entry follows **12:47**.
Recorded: **12:31**
